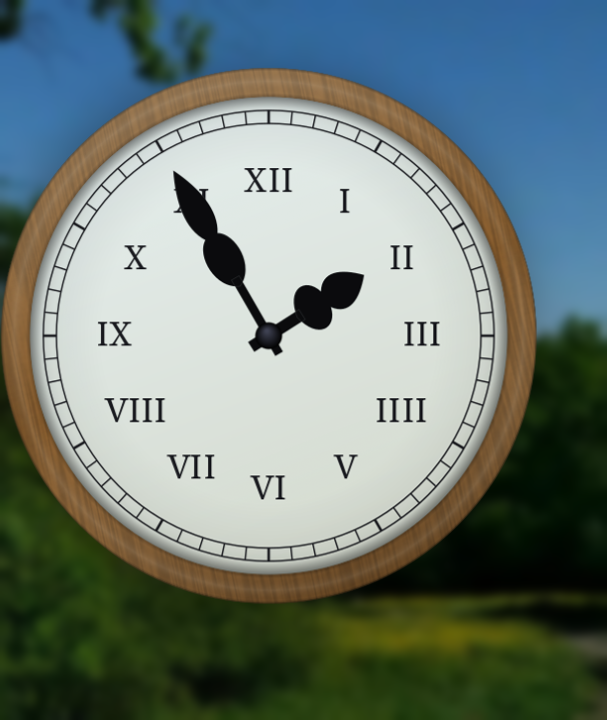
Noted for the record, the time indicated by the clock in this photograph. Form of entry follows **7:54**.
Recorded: **1:55**
